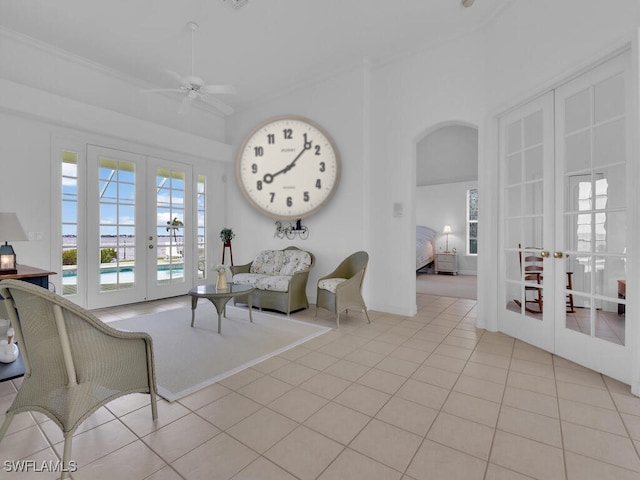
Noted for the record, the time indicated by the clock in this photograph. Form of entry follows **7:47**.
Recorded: **8:07**
